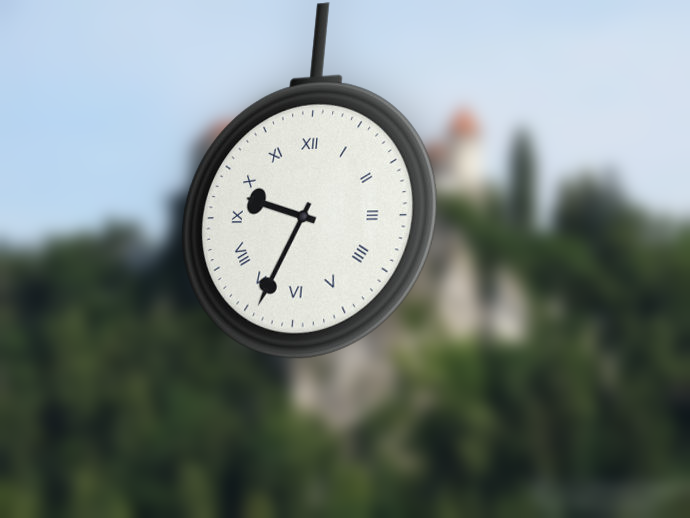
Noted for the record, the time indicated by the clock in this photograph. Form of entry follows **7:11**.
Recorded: **9:34**
